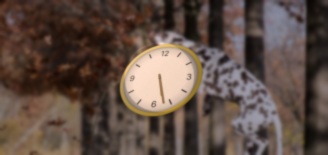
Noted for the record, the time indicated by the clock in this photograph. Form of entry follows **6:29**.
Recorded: **5:27**
